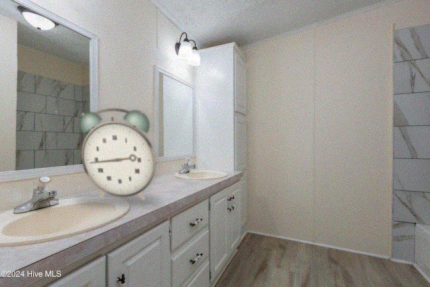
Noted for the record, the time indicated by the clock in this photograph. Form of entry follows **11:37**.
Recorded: **2:44**
